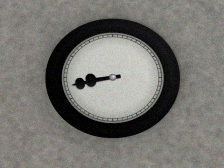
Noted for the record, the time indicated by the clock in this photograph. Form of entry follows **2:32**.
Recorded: **8:43**
